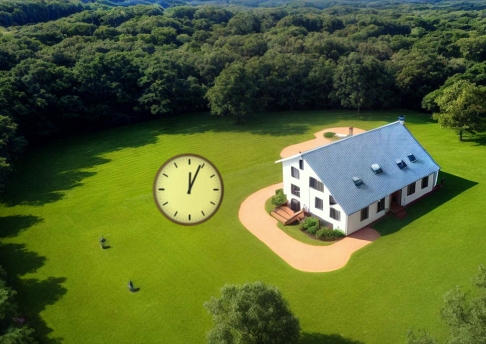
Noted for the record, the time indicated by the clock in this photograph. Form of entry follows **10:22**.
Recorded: **12:04**
